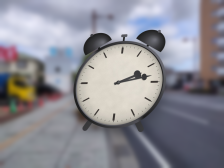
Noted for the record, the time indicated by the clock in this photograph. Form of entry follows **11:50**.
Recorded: **2:13**
